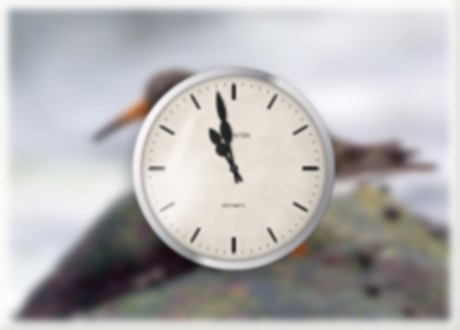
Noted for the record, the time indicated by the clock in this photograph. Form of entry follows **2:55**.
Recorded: **10:58**
